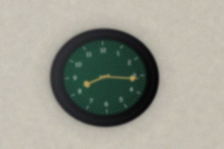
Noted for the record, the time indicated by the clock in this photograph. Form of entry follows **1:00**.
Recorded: **8:16**
